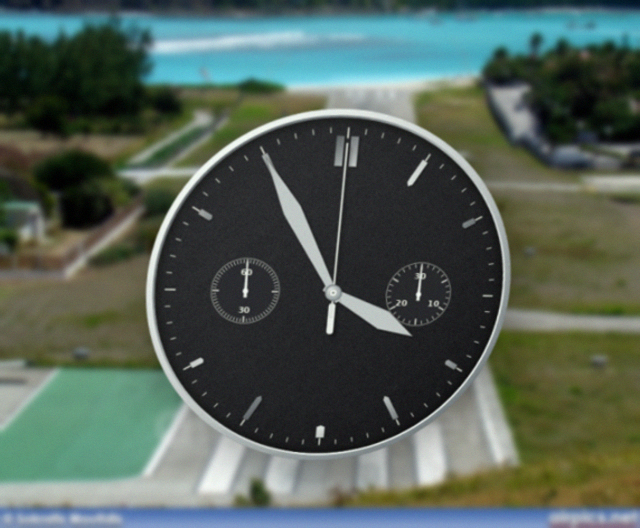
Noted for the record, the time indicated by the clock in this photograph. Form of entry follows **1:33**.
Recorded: **3:55**
